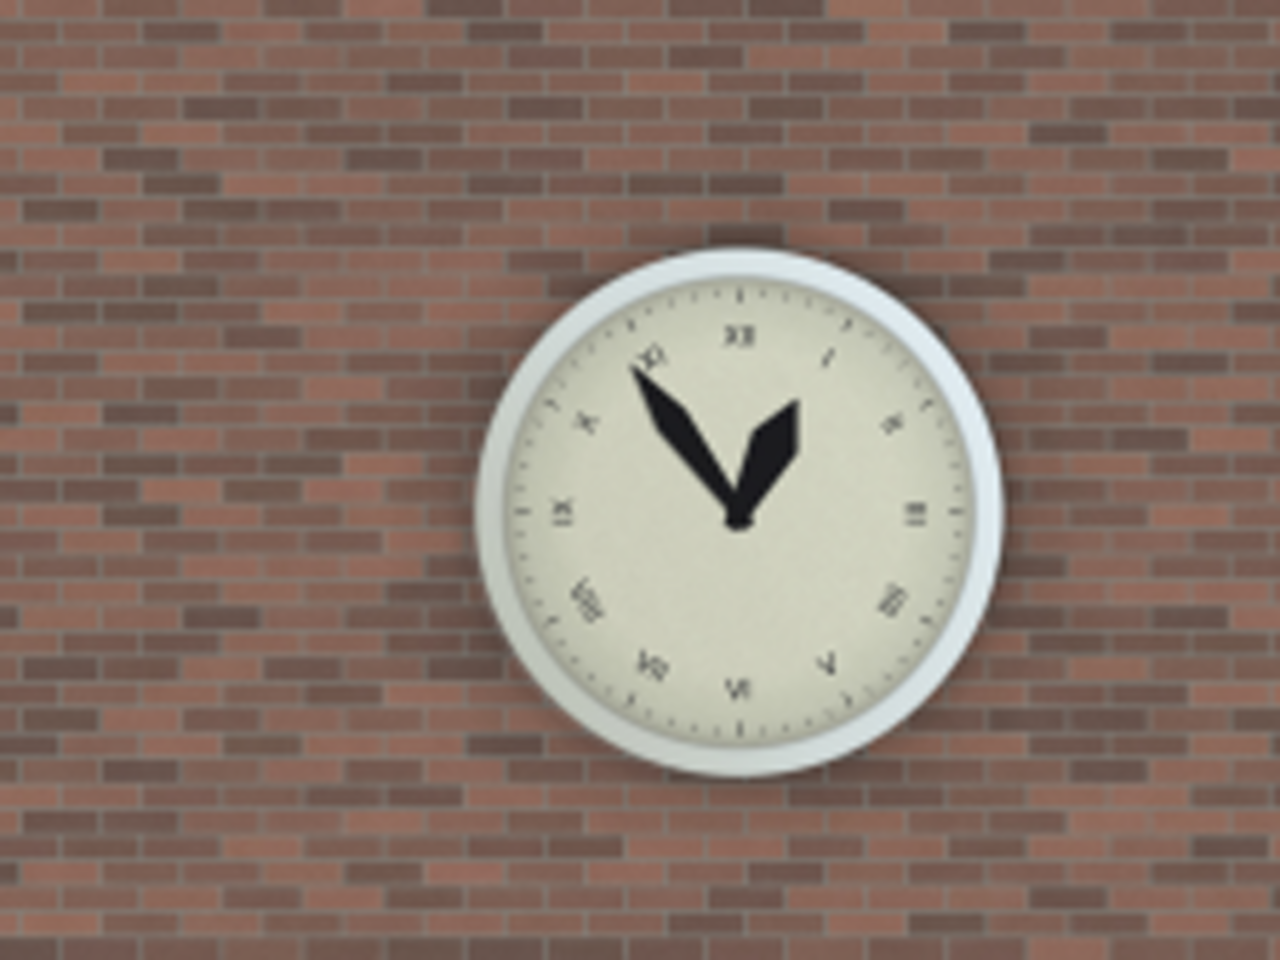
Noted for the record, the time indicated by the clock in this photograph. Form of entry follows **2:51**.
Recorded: **12:54**
